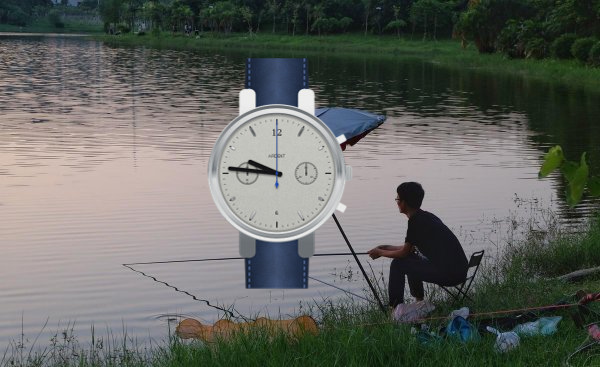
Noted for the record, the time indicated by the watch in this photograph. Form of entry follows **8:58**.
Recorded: **9:46**
